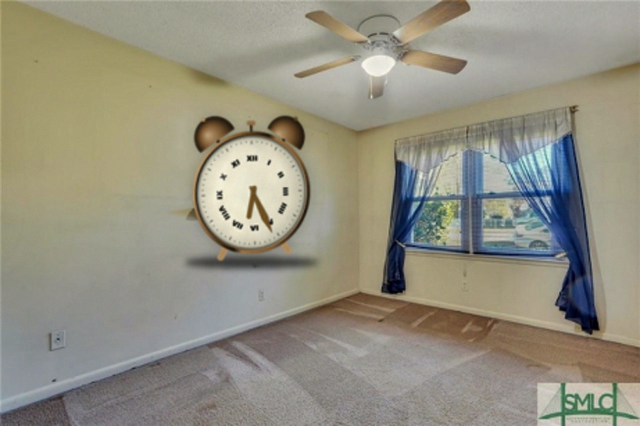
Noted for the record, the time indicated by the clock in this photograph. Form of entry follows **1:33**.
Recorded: **6:26**
